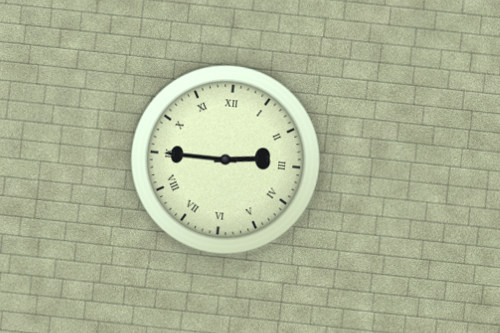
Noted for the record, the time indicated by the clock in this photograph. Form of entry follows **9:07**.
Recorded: **2:45**
